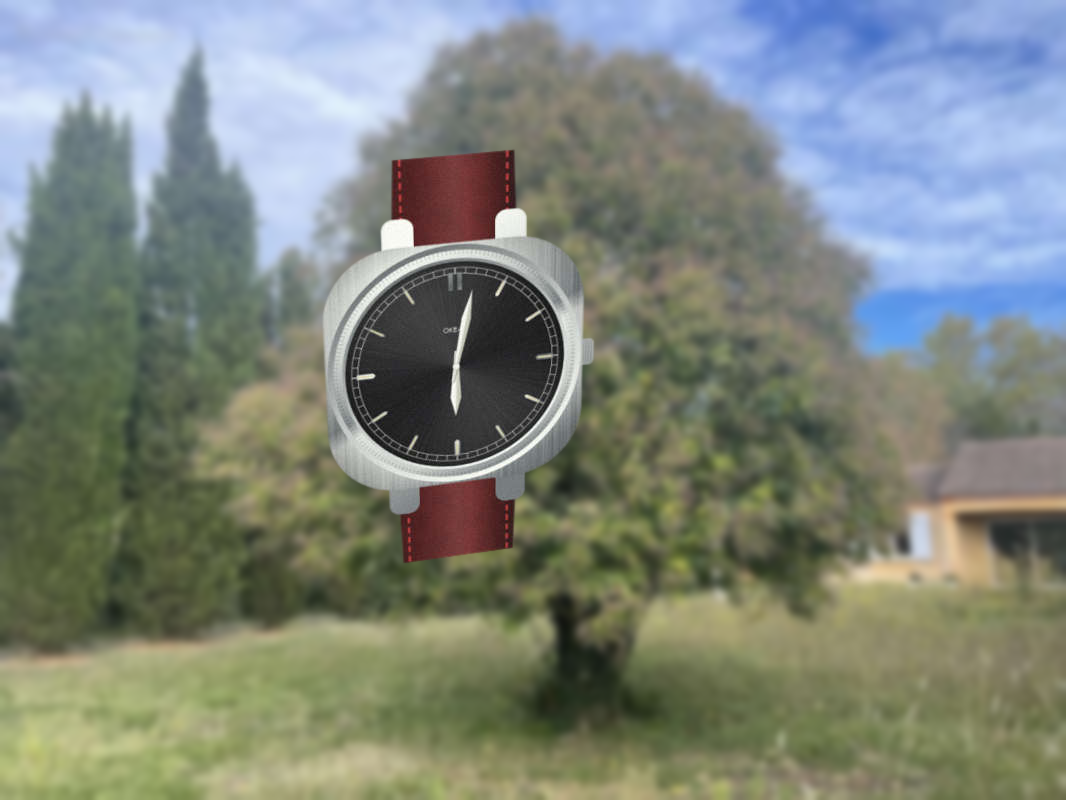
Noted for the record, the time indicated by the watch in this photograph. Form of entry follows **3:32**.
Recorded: **6:02**
